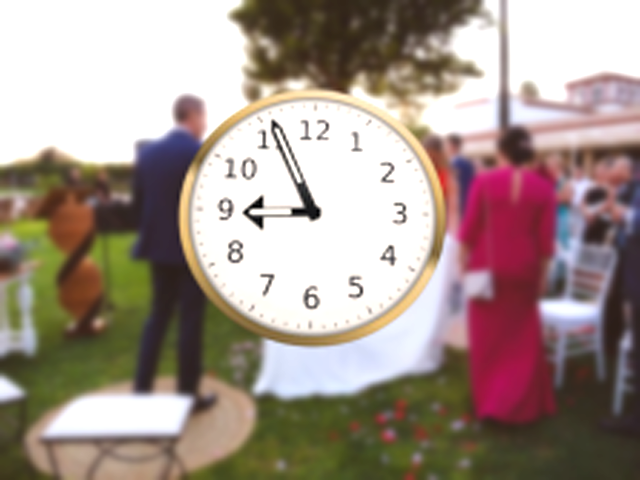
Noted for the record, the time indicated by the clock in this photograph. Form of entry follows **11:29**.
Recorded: **8:56**
